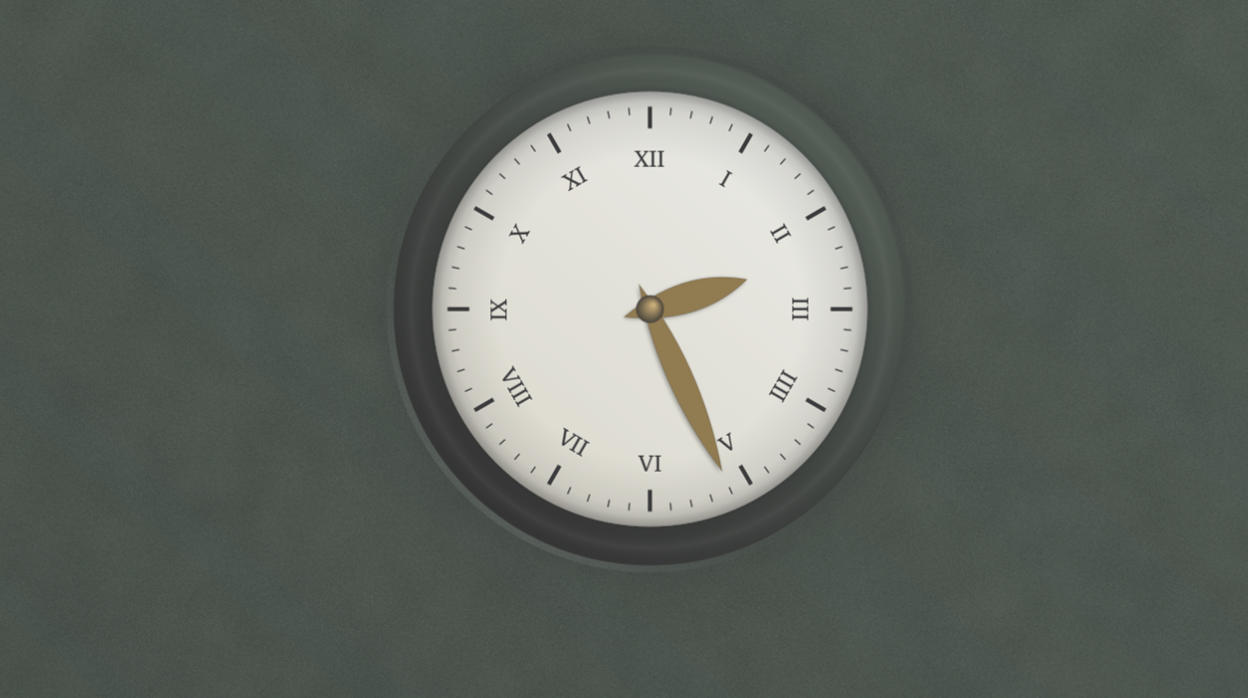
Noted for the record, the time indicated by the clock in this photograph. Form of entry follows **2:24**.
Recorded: **2:26**
